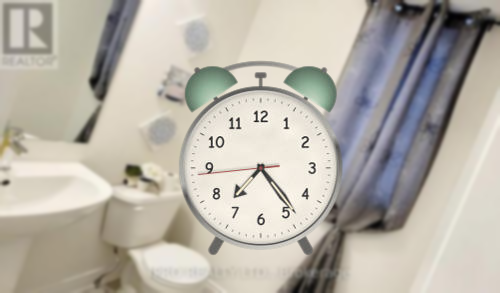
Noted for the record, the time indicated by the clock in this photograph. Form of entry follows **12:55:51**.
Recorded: **7:23:44**
